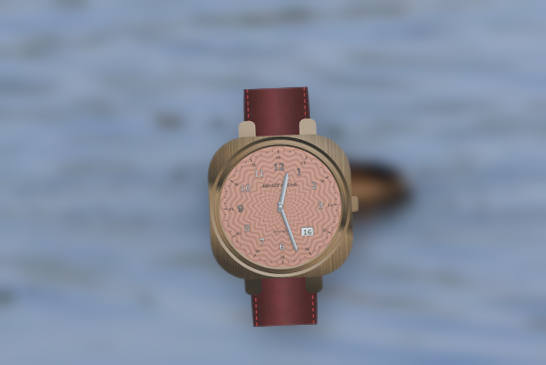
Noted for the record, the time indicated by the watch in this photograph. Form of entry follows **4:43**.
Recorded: **12:27**
